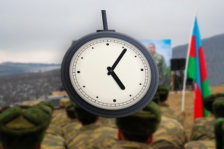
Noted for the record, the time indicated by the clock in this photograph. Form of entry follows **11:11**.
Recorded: **5:06**
